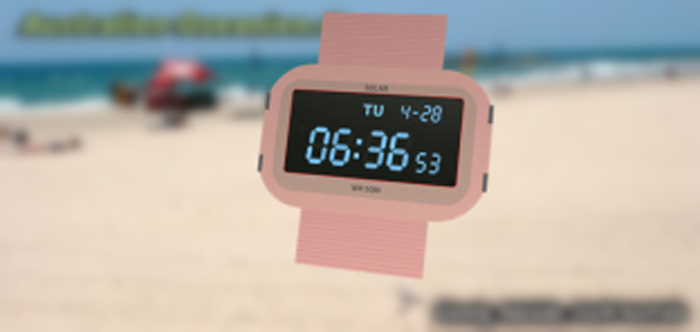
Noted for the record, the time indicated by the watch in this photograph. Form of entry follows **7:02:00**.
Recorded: **6:36:53**
